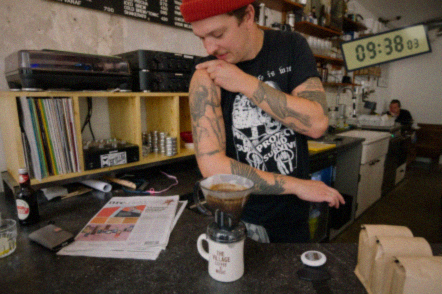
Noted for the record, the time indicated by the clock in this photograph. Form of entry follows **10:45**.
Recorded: **9:38**
